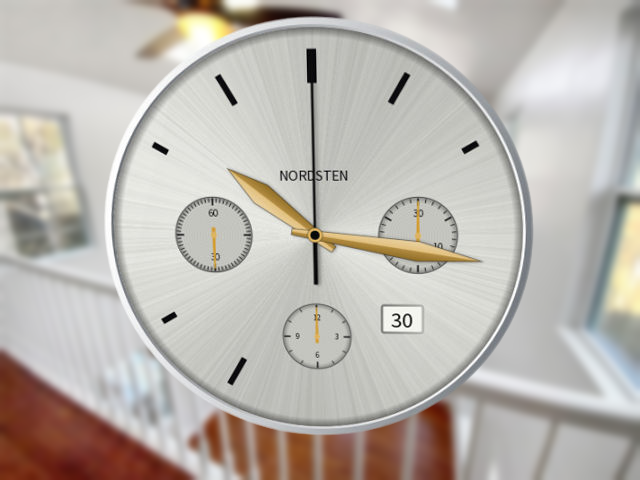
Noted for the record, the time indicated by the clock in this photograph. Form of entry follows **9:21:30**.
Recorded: **10:16:30**
